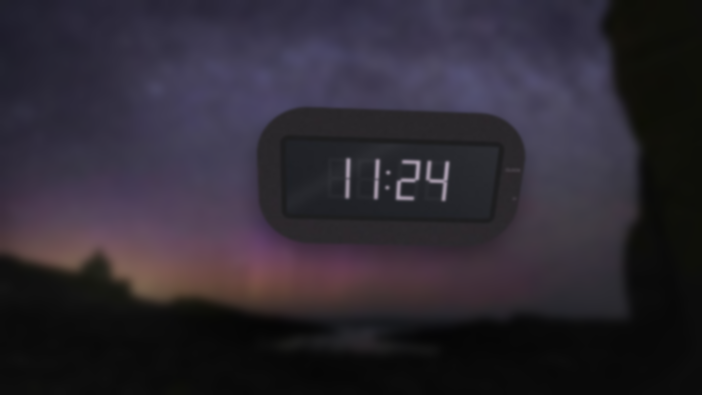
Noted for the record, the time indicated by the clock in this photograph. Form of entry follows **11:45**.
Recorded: **11:24**
